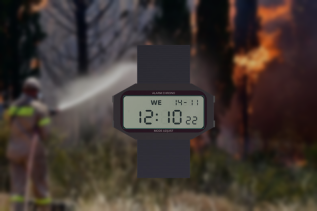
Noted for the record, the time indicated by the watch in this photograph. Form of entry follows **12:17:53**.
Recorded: **12:10:22**
